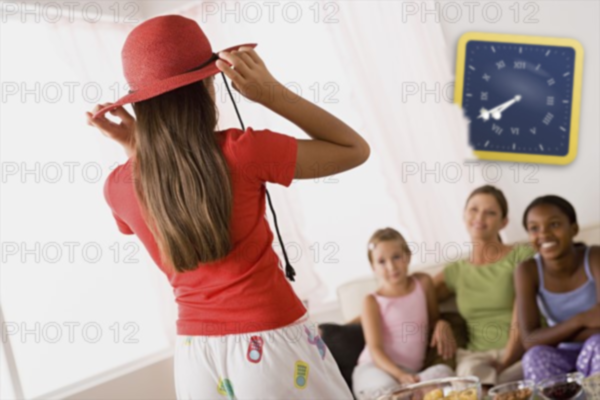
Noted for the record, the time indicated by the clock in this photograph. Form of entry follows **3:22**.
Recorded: **7:40**
